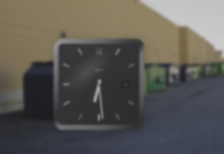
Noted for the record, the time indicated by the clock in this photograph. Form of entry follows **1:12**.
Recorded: **6:29**
